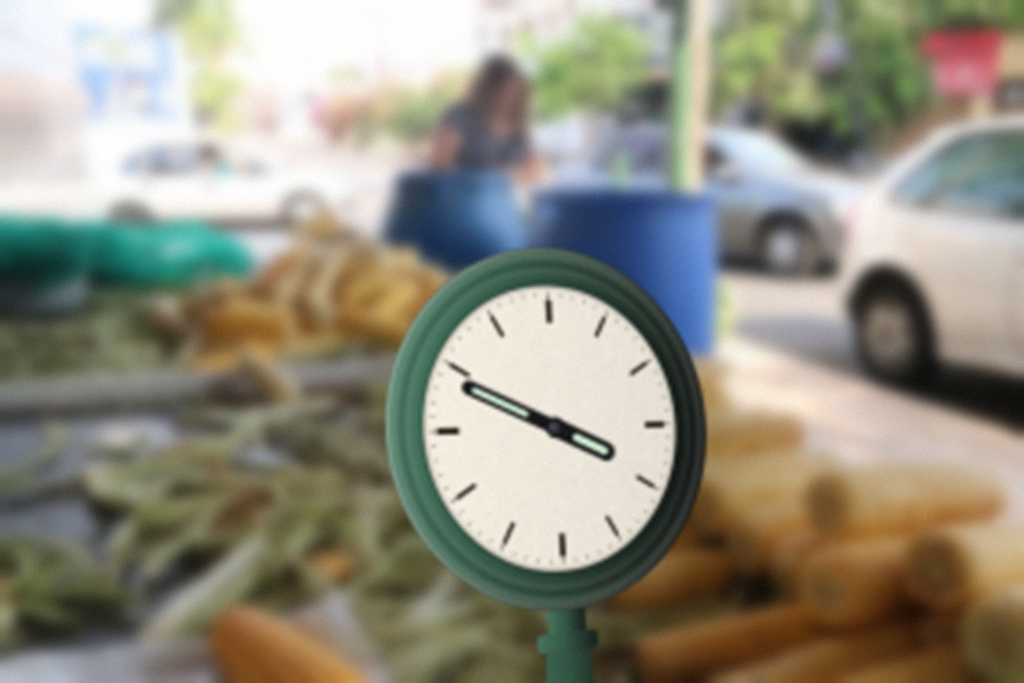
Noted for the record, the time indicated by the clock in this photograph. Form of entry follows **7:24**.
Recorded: **3:49**
